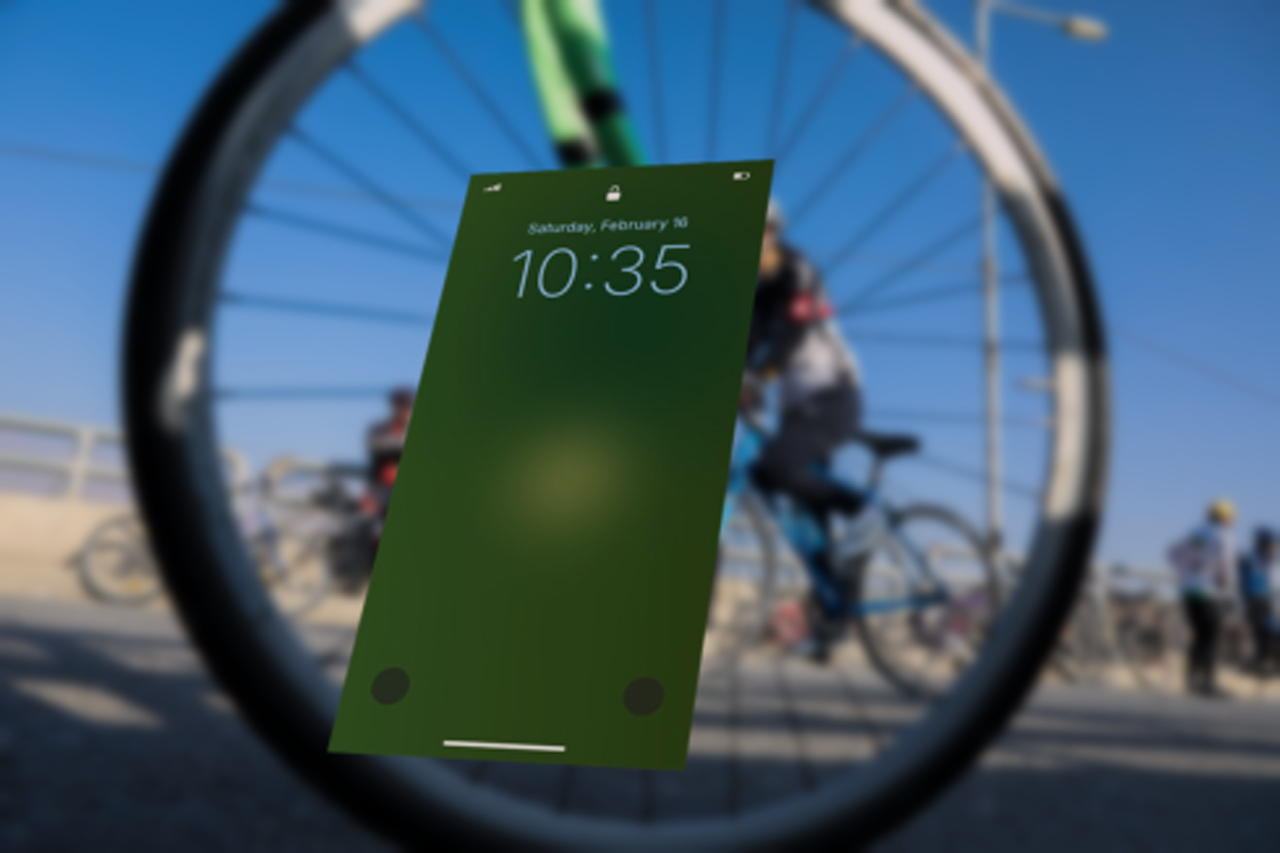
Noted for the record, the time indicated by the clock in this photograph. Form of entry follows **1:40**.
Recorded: **10:35**
